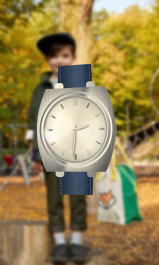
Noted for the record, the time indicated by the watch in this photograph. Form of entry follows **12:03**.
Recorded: **2:31**
